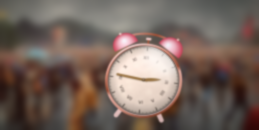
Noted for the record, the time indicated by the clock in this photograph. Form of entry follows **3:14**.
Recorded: **2:46**
